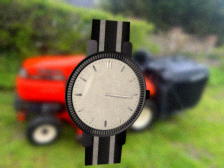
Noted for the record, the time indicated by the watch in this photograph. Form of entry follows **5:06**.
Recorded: **3:16**
